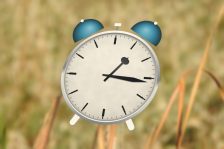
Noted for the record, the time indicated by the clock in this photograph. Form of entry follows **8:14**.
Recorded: **1:16**
